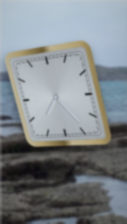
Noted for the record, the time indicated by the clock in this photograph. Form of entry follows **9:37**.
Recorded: **7:24**
